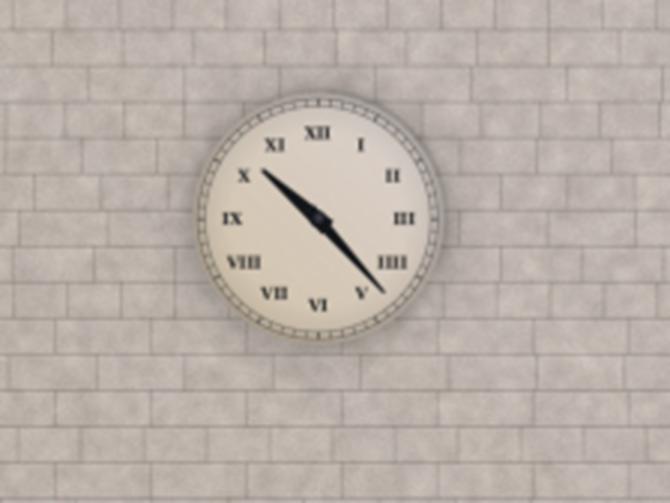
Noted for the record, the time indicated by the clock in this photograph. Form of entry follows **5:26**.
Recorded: **10:23**
